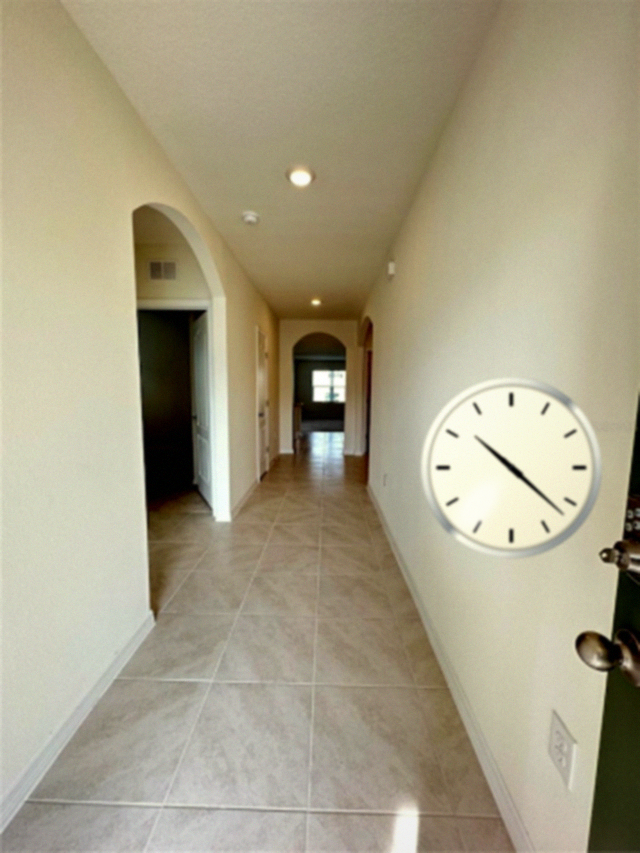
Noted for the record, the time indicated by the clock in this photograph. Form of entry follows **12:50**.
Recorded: **10:22**
